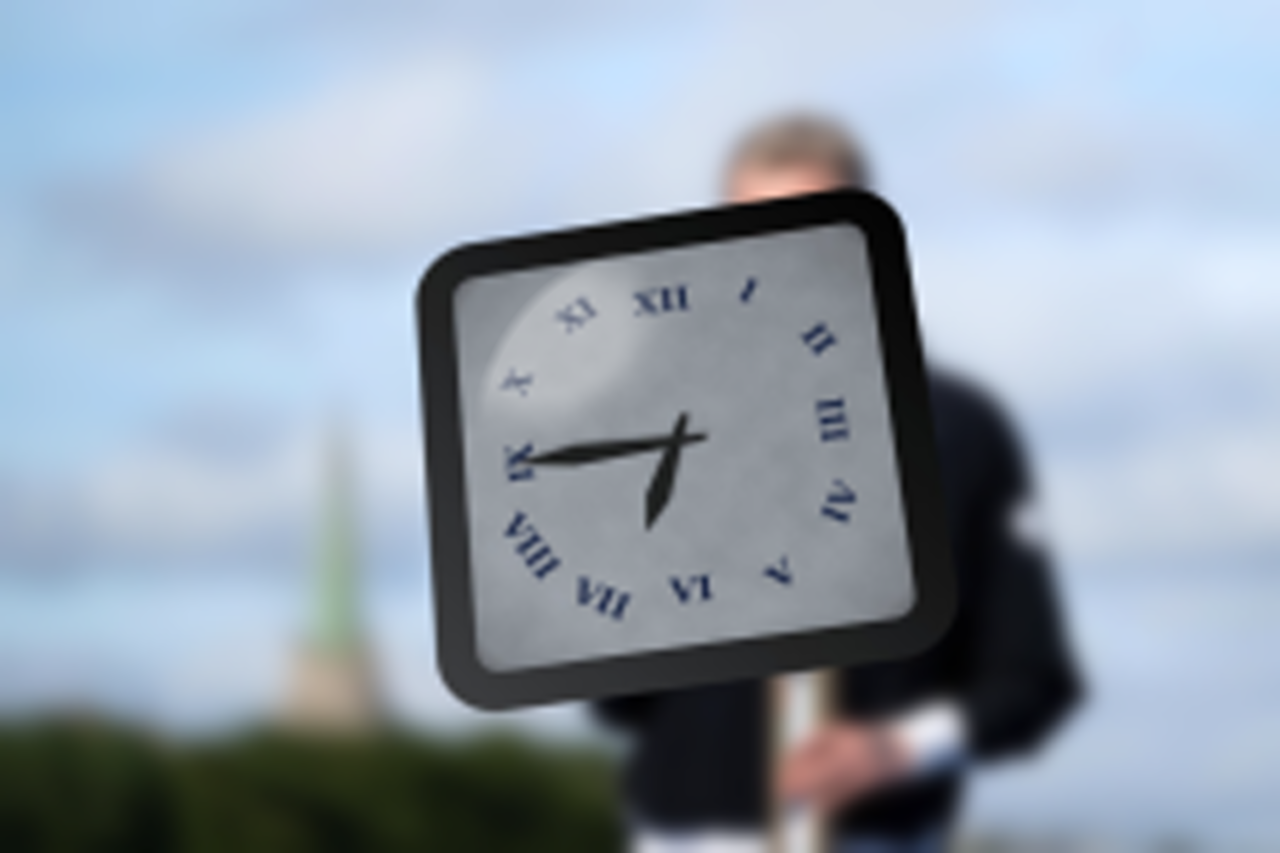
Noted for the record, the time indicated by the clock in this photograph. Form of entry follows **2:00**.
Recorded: **6:45**
